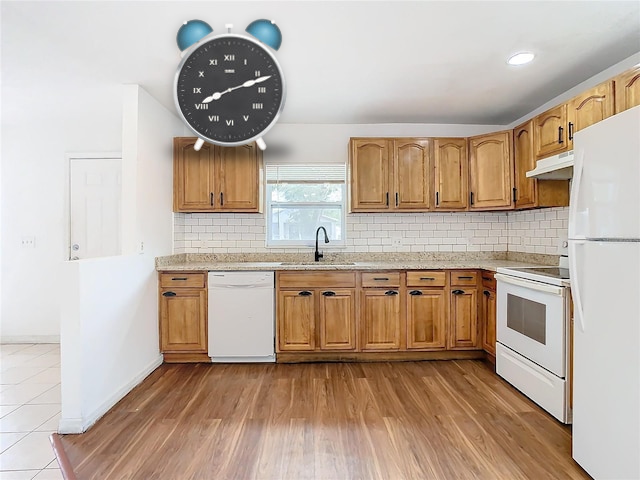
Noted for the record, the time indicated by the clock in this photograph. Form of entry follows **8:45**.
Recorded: **8:12**
